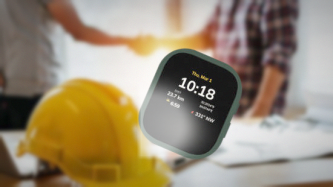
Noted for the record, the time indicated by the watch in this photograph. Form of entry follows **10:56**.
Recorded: **10:18**
